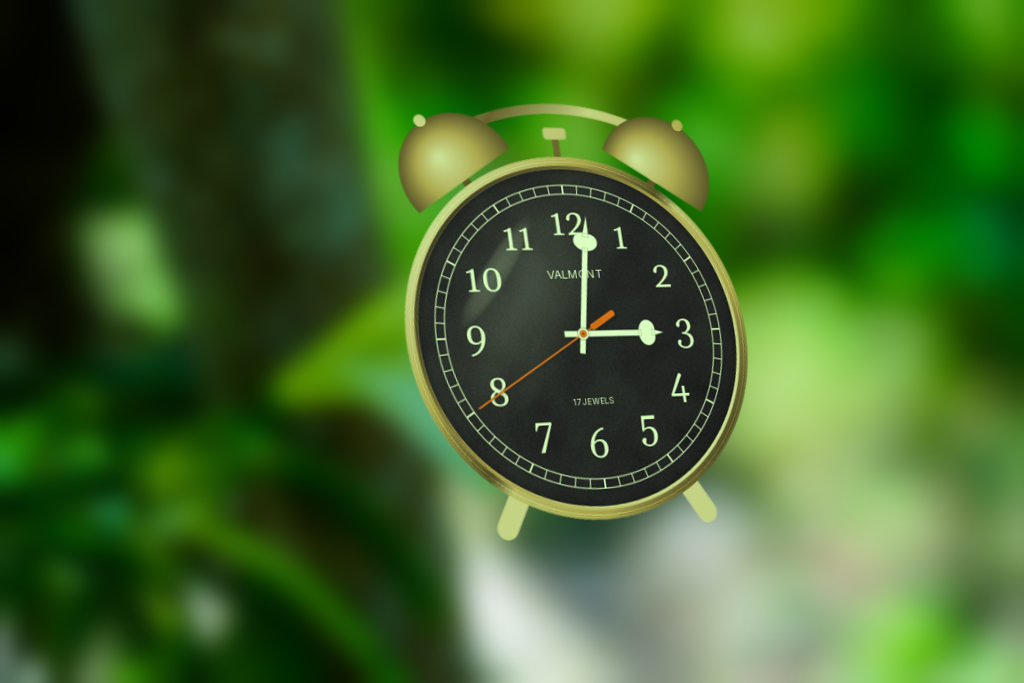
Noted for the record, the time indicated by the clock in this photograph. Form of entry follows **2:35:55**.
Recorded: **3:01:40**
